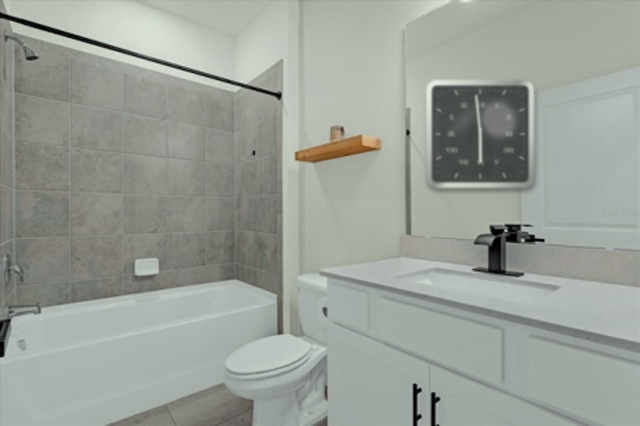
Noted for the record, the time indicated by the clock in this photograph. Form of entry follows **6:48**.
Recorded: **5:59**
